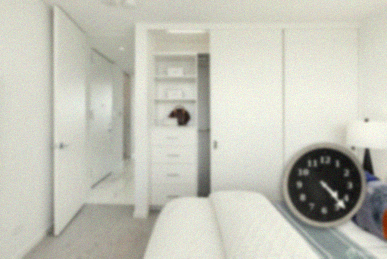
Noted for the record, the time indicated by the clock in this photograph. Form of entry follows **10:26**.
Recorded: **4:23**
